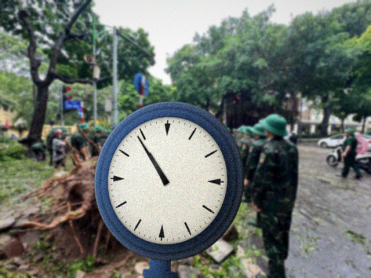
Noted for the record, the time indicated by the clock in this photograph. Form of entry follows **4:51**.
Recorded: **10:54**
